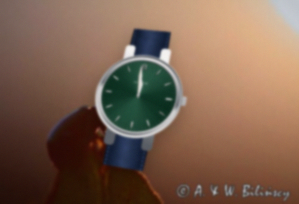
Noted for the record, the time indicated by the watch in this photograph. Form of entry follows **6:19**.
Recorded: **11:59**
